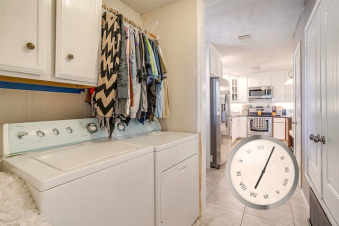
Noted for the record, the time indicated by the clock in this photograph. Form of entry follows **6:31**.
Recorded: **7:05**
